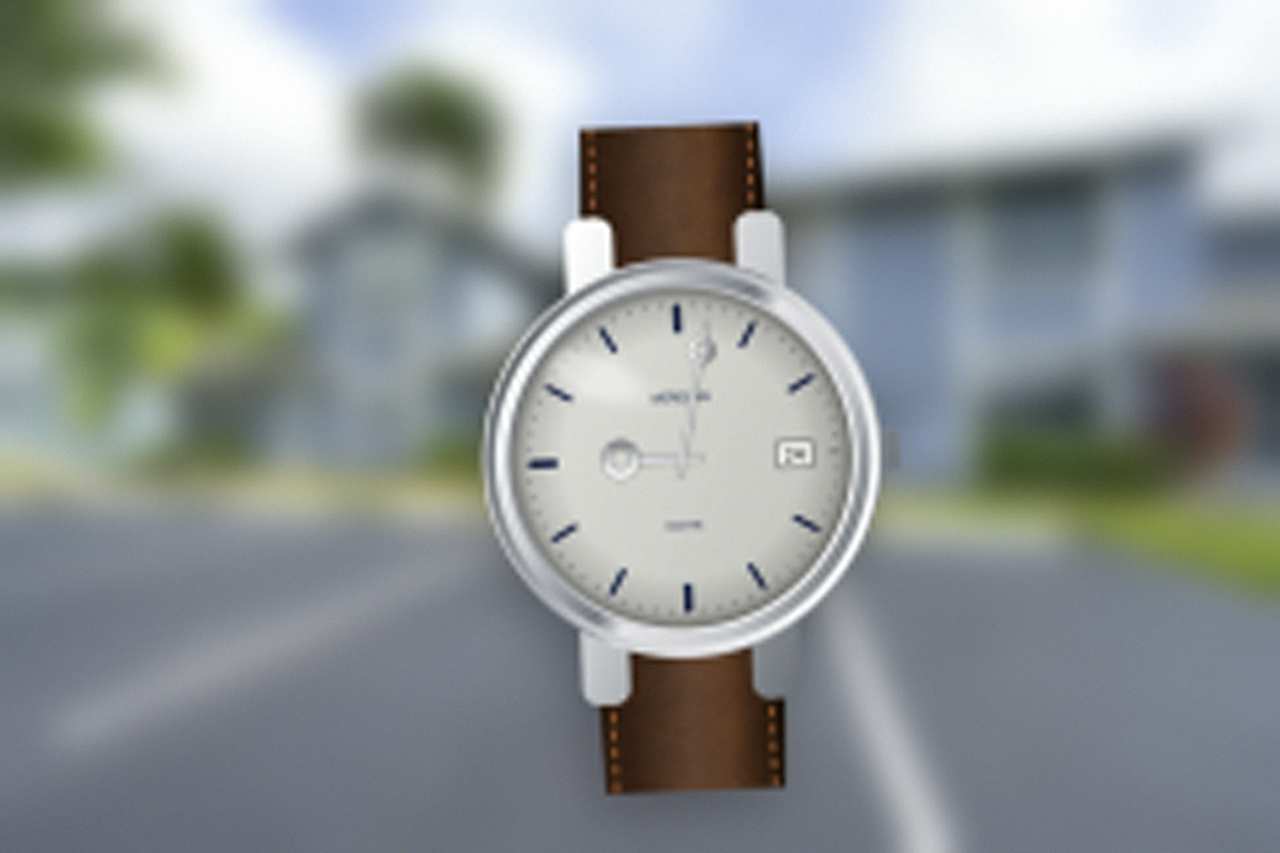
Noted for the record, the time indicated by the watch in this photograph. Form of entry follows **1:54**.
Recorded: **9:02**
